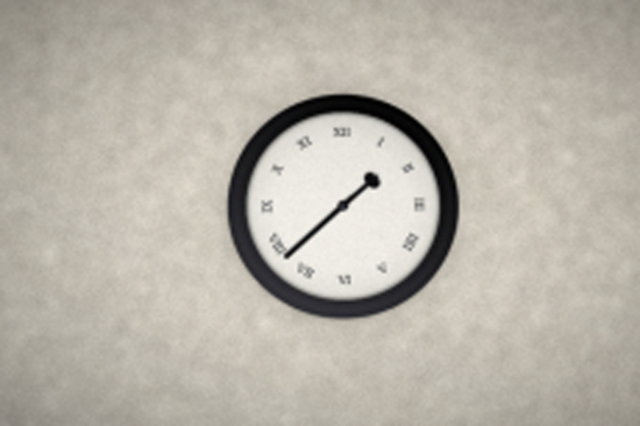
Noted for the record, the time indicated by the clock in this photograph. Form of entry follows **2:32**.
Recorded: **1:38**
